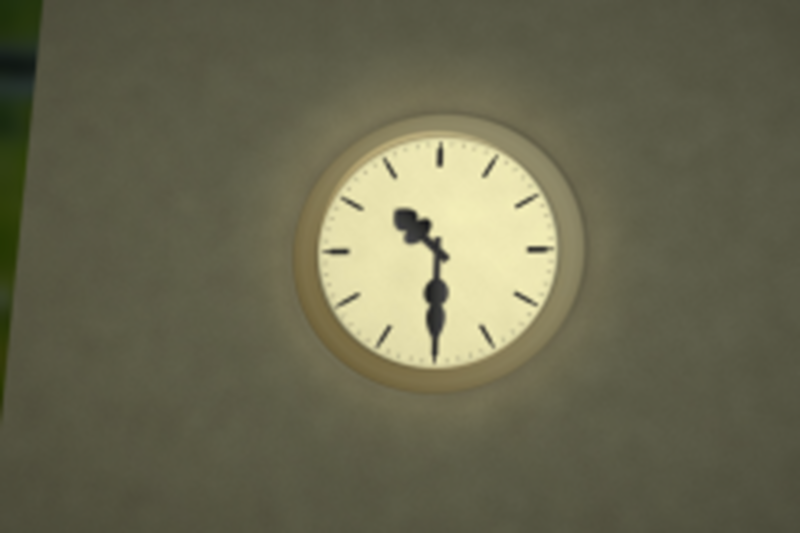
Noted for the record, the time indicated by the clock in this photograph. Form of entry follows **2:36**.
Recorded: **10:30**
